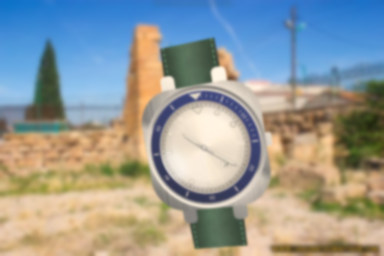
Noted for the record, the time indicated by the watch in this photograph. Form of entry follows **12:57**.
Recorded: **10:21**
